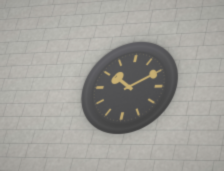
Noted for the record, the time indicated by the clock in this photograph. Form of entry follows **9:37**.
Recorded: **10:10**
